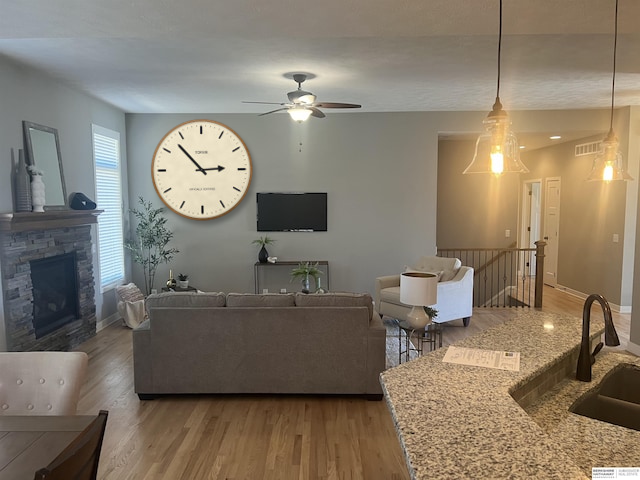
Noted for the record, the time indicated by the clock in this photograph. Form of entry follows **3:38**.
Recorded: **2:53**
